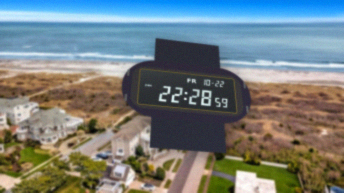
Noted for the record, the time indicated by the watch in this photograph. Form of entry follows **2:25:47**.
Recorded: **22:28:59**
